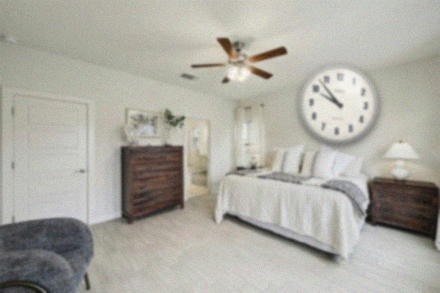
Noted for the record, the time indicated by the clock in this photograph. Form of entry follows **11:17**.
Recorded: **9:53**
